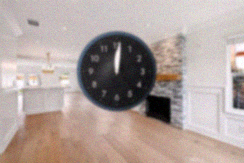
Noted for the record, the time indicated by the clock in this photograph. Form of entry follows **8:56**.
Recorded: **12:01**
